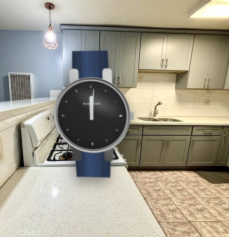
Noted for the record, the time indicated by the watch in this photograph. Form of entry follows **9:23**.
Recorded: **12:01**
